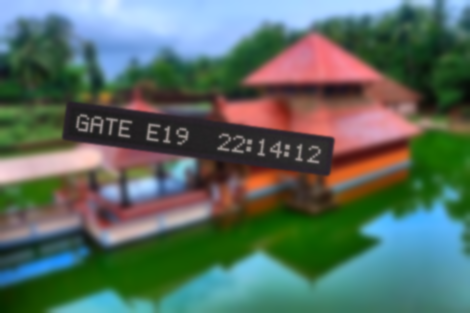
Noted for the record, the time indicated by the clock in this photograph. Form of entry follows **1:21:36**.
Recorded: **22:14:12**
